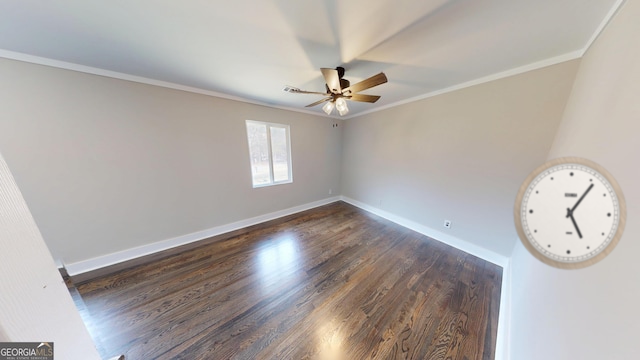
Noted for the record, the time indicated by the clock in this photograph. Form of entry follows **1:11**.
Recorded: **5:06**
